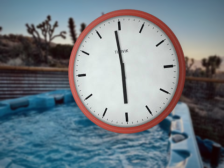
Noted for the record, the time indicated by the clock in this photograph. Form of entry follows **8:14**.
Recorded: **5:59**
